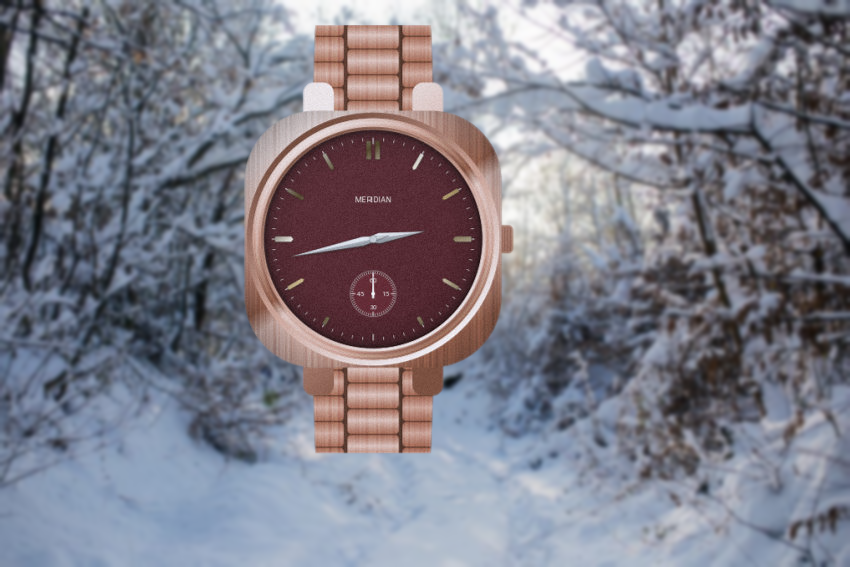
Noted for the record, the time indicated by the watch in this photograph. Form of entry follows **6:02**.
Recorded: **2:43**
